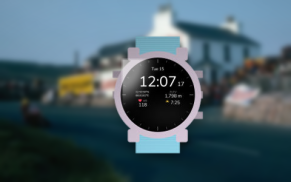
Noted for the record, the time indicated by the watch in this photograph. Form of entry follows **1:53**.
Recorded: **12:07**
